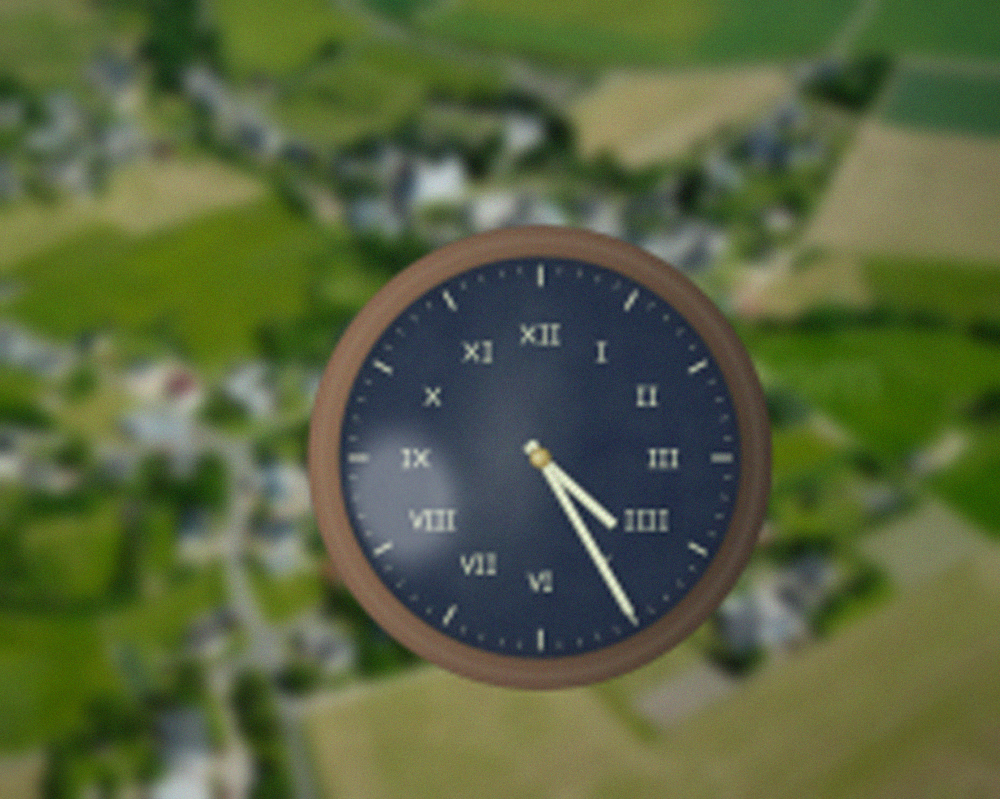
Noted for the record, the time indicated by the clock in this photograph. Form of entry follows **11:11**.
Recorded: **4:25**
